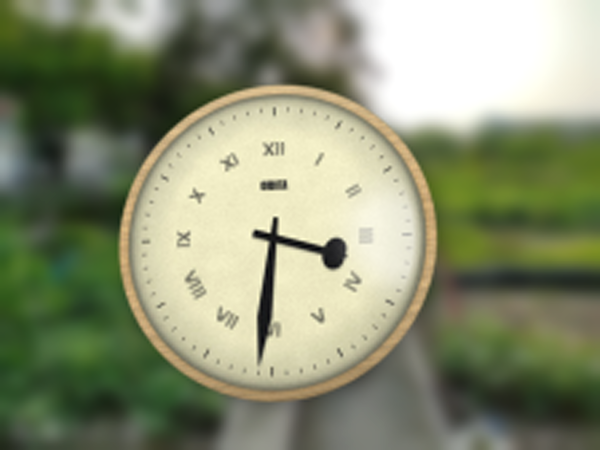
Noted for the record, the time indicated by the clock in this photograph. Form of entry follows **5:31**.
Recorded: **3:31**
